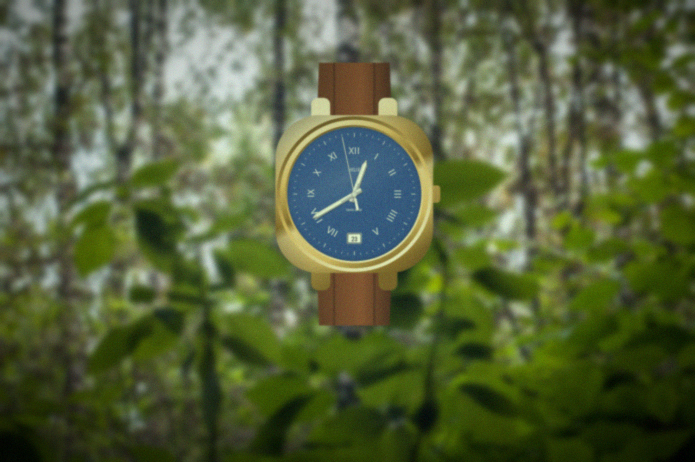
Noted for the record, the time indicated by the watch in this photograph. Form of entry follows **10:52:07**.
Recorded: **12:39:58**
